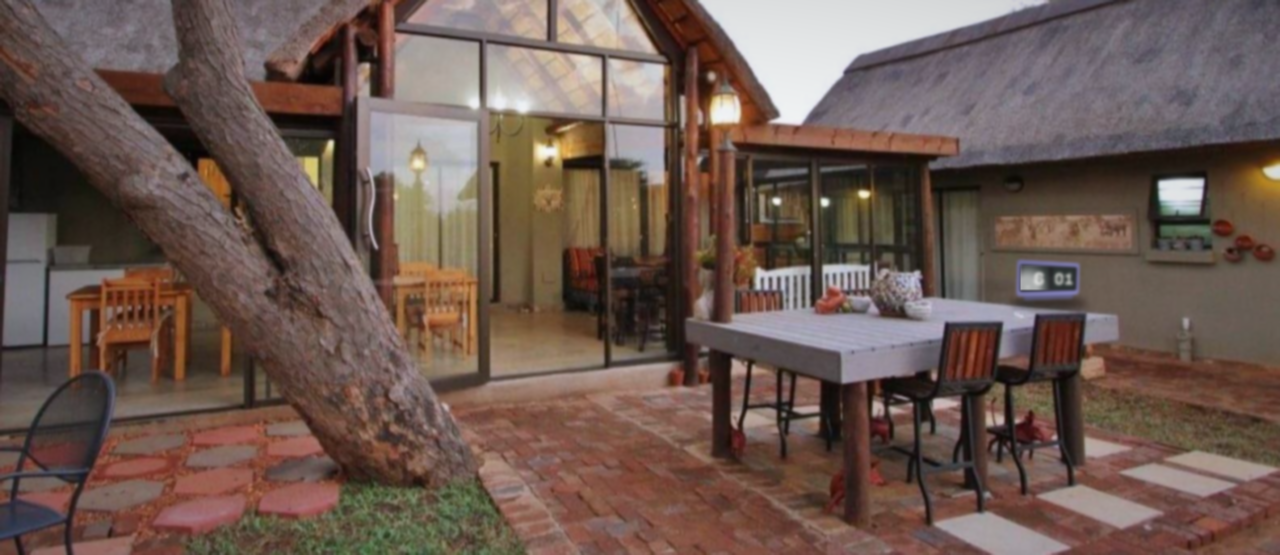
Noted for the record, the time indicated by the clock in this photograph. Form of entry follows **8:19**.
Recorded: **6:01**
